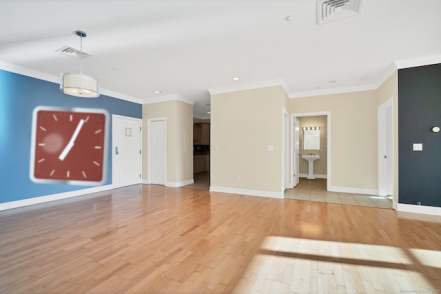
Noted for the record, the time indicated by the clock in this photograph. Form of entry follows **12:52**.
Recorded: **7:04**
